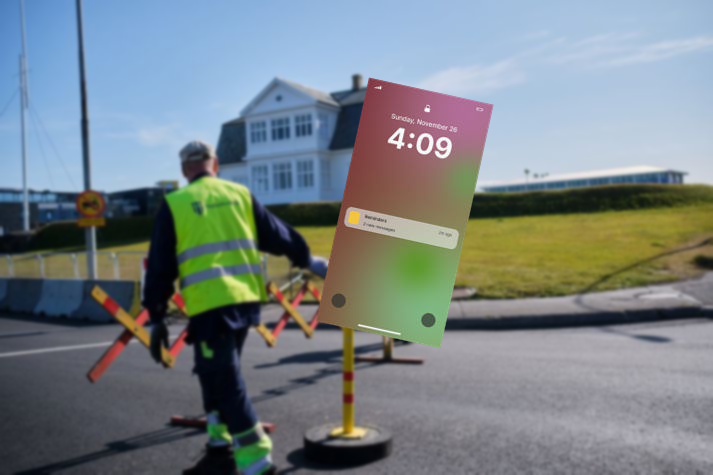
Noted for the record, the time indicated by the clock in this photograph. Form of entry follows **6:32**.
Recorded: **4:09**
